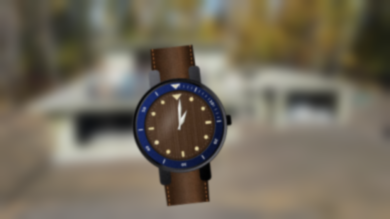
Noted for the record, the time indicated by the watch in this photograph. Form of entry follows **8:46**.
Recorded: **1:01**
